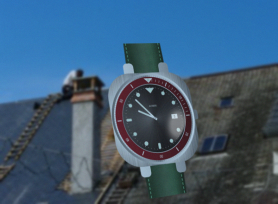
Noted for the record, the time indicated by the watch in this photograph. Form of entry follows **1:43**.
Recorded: **9:53**
